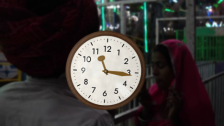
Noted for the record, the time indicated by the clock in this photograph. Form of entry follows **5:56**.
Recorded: **11:16**
